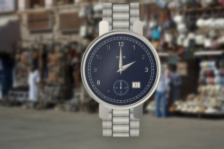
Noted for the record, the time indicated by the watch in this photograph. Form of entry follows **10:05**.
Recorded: **2:00**
